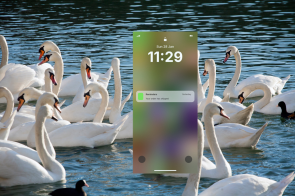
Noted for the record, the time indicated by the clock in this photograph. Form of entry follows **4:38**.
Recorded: **11:29**
